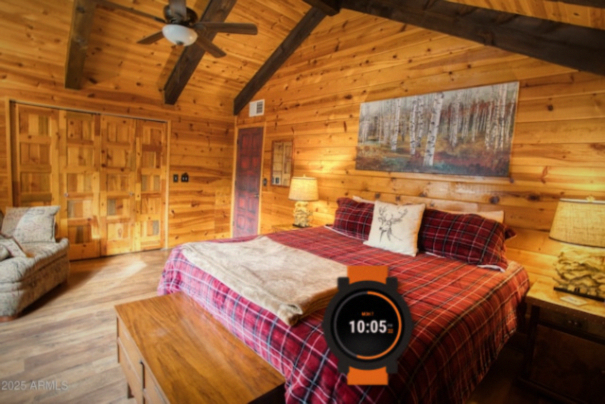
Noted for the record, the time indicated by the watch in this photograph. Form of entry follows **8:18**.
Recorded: **10:05**
